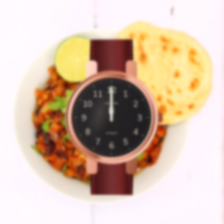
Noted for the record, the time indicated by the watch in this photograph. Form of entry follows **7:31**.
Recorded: **12:00**
